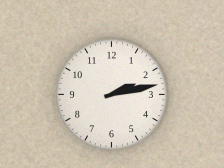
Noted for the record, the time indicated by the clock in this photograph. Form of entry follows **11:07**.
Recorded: **2:13**
